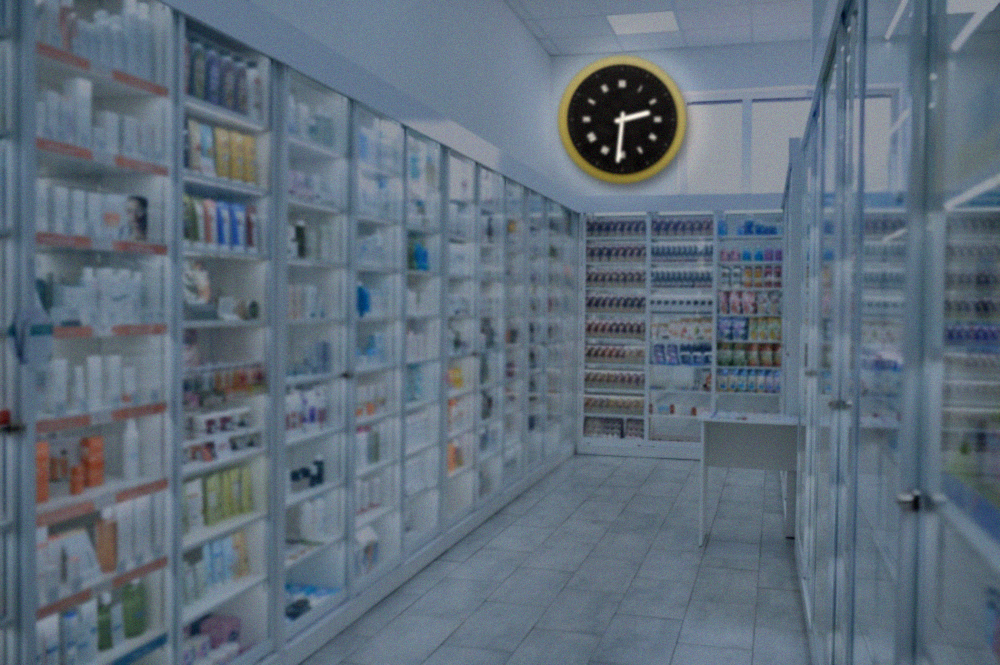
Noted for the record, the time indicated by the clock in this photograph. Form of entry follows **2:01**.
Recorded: **2:31**
